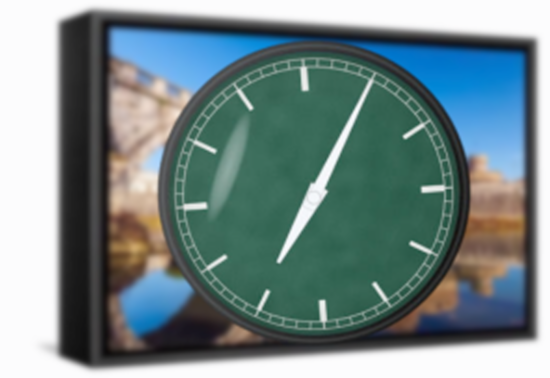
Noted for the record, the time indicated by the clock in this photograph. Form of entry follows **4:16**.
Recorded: **7:05**
